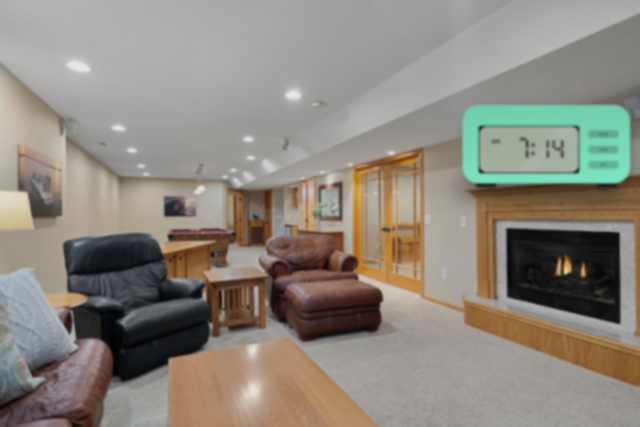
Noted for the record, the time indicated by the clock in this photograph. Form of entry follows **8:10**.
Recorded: **7:14**
